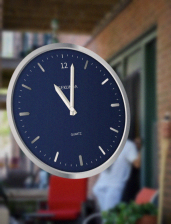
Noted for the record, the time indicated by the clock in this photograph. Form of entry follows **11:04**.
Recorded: **11:02**
